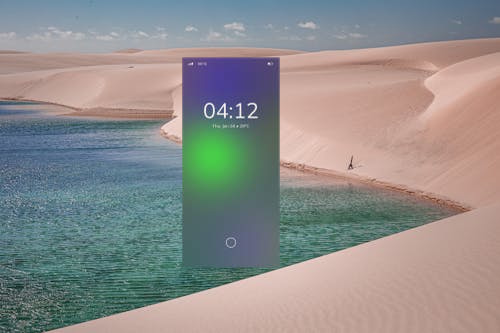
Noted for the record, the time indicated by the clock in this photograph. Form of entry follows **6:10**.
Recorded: **4:12**
